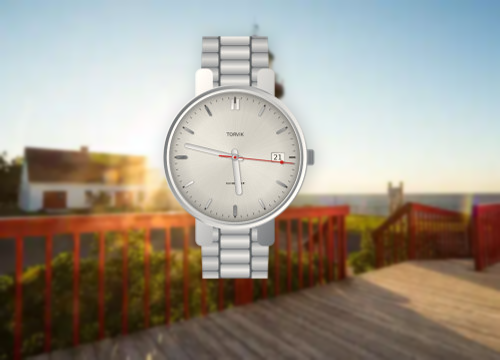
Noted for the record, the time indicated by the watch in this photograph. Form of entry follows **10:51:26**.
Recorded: **5:47:16**
